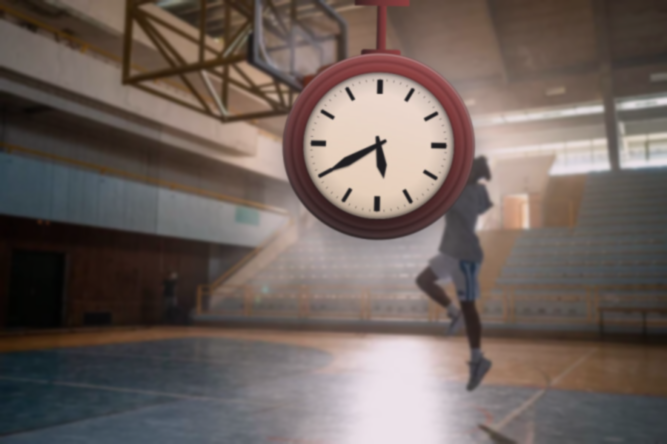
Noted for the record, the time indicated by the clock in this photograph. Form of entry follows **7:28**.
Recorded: **5:40**
